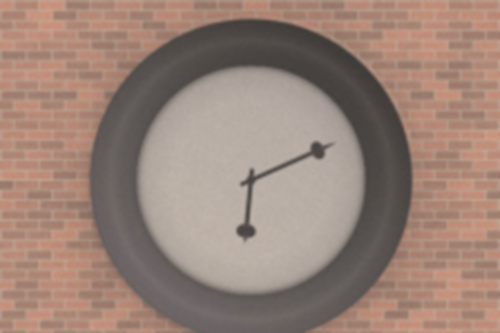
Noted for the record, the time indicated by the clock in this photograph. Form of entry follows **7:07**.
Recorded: **6:11**
